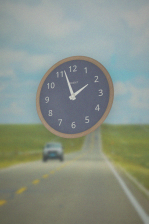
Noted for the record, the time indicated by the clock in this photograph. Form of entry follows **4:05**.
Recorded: **1:57**
